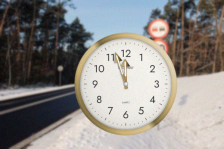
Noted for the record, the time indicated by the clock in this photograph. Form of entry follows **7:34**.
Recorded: **11:57**
